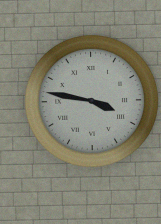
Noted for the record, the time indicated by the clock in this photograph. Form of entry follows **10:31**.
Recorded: **3:47**
